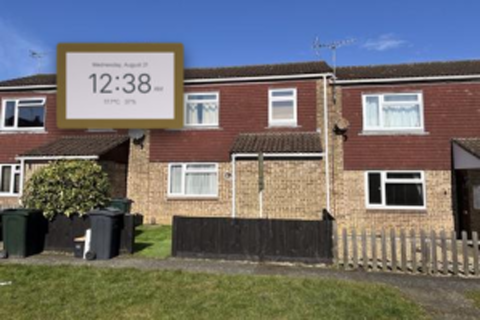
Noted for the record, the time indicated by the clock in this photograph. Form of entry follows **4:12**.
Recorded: **12:38**
